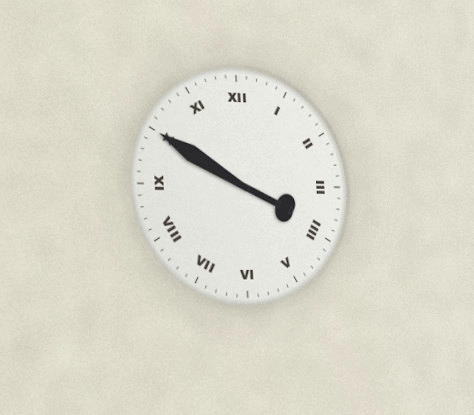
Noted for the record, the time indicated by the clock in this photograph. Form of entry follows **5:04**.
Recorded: **3:50**
